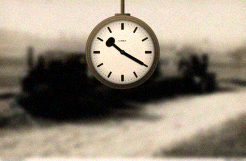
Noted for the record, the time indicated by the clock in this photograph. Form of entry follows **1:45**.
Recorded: **10:20**
